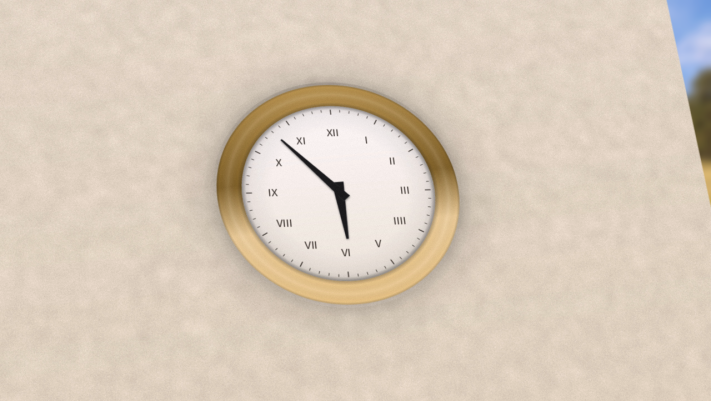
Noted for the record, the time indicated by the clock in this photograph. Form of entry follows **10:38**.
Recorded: **5:53**
